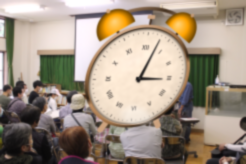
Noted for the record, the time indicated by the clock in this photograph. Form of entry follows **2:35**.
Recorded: **3:03**
